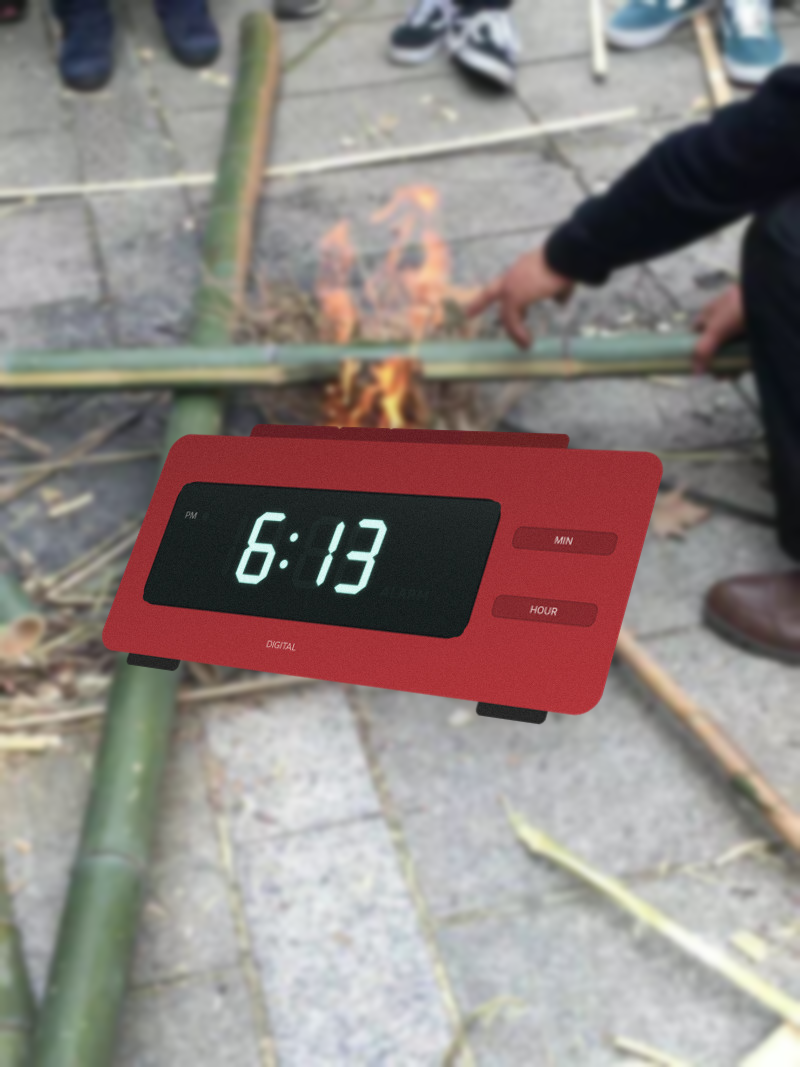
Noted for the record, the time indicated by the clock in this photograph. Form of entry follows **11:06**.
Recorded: **6:13**
